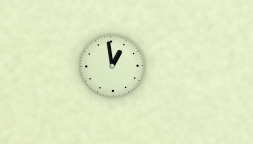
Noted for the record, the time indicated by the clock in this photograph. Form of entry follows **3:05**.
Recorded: **12:59**
